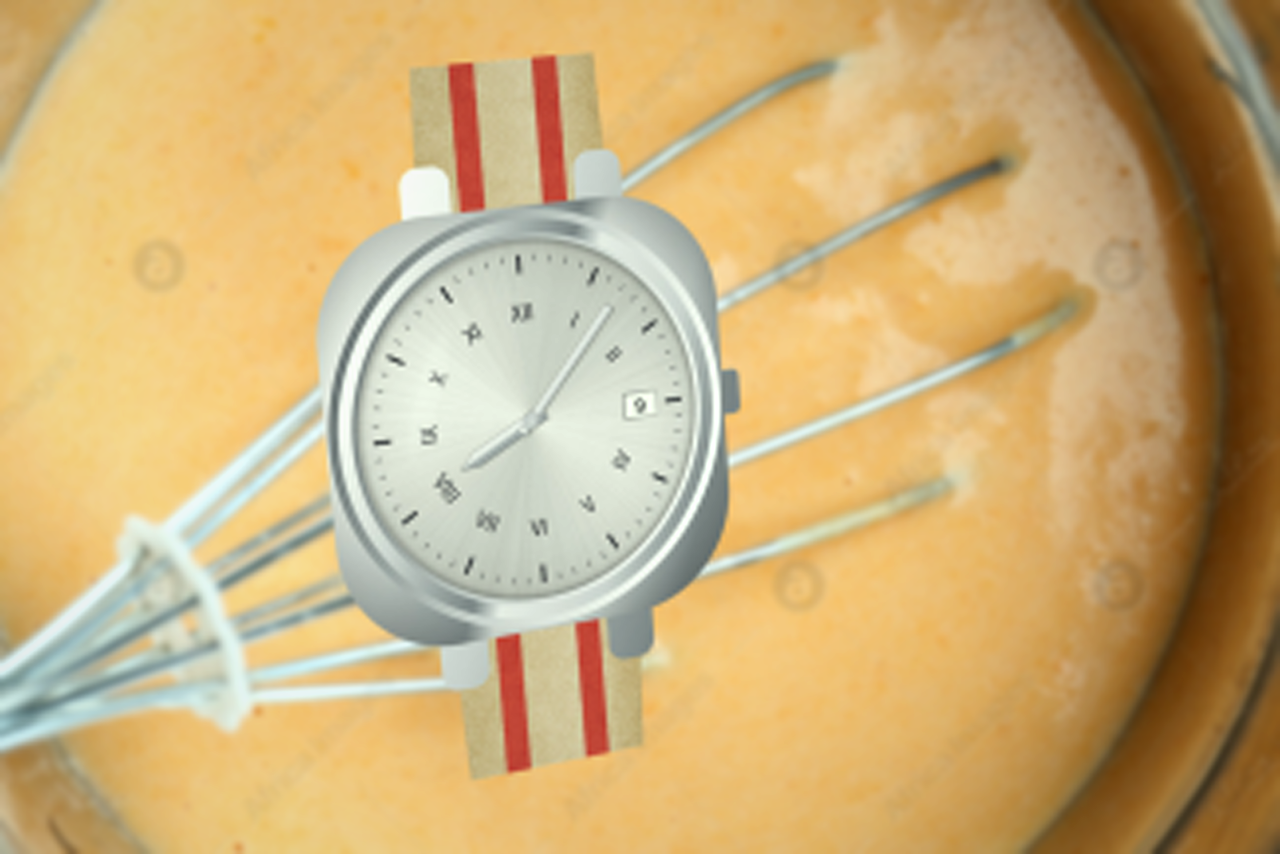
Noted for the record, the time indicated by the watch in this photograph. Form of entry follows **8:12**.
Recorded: **8:07**
